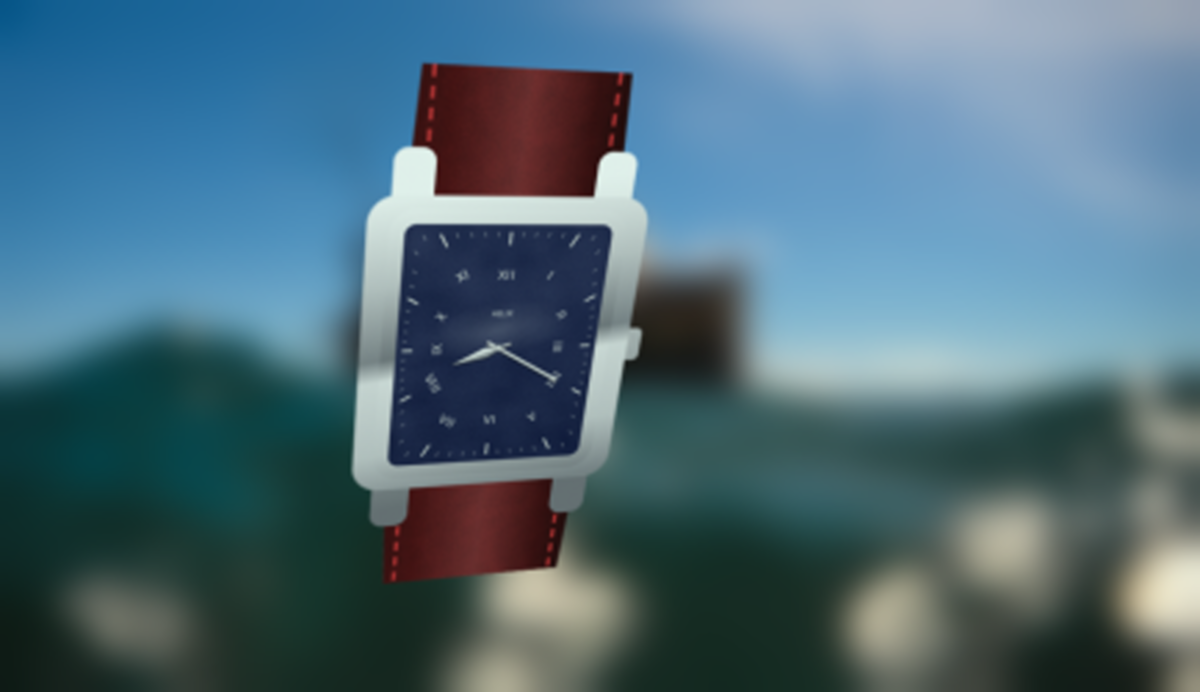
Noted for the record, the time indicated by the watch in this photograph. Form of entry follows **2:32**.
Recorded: **8:20**
